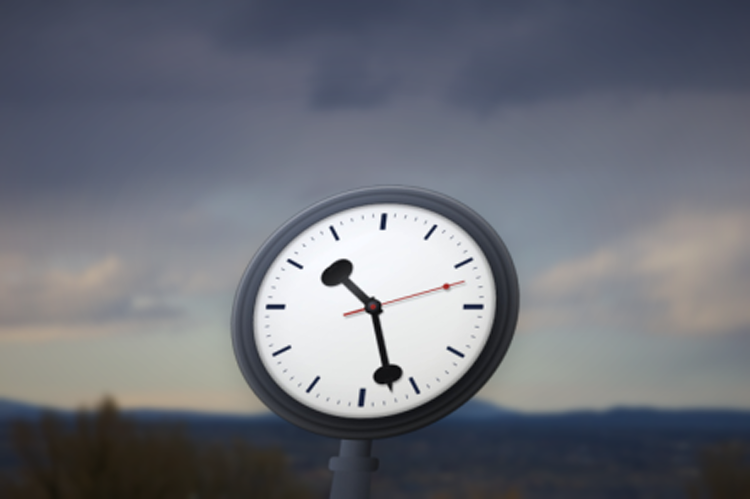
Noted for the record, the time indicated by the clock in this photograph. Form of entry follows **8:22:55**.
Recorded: **10:27:12**
